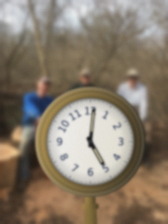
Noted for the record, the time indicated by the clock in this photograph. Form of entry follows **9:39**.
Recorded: **5:01**
